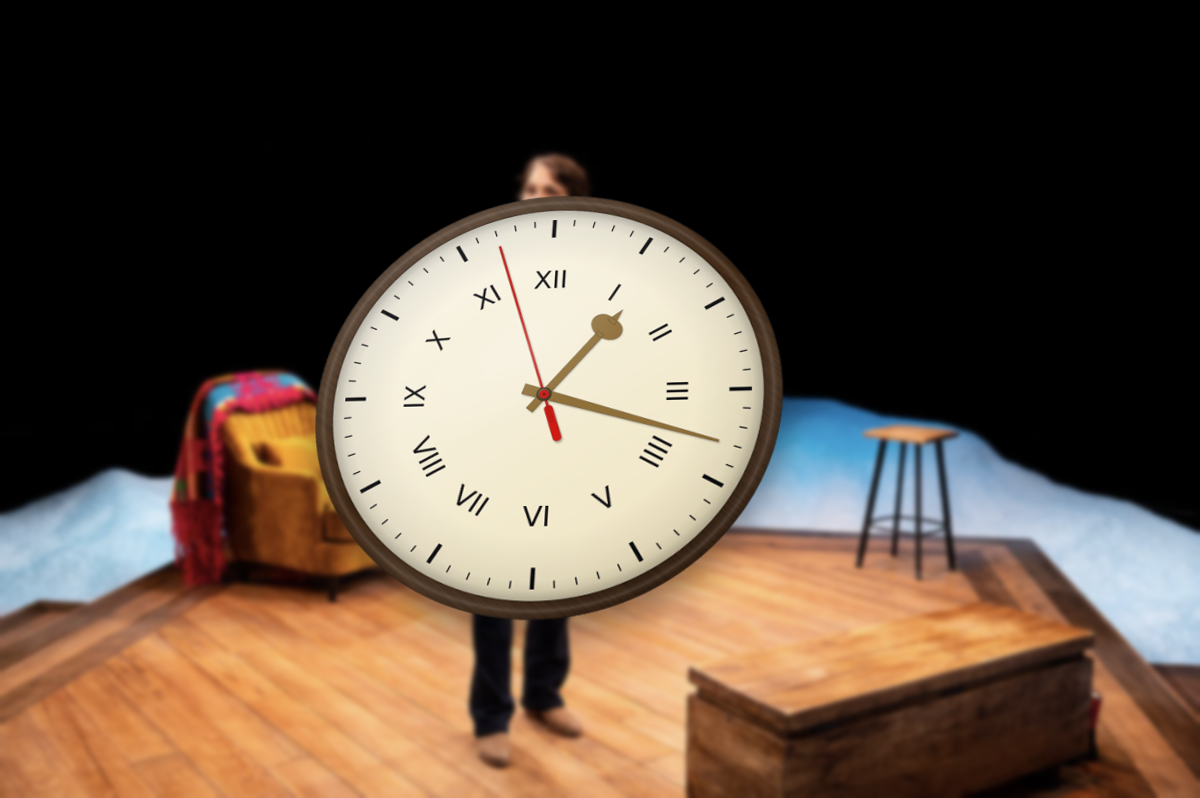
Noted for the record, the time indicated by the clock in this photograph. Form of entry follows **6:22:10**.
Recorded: **1:17:57**
